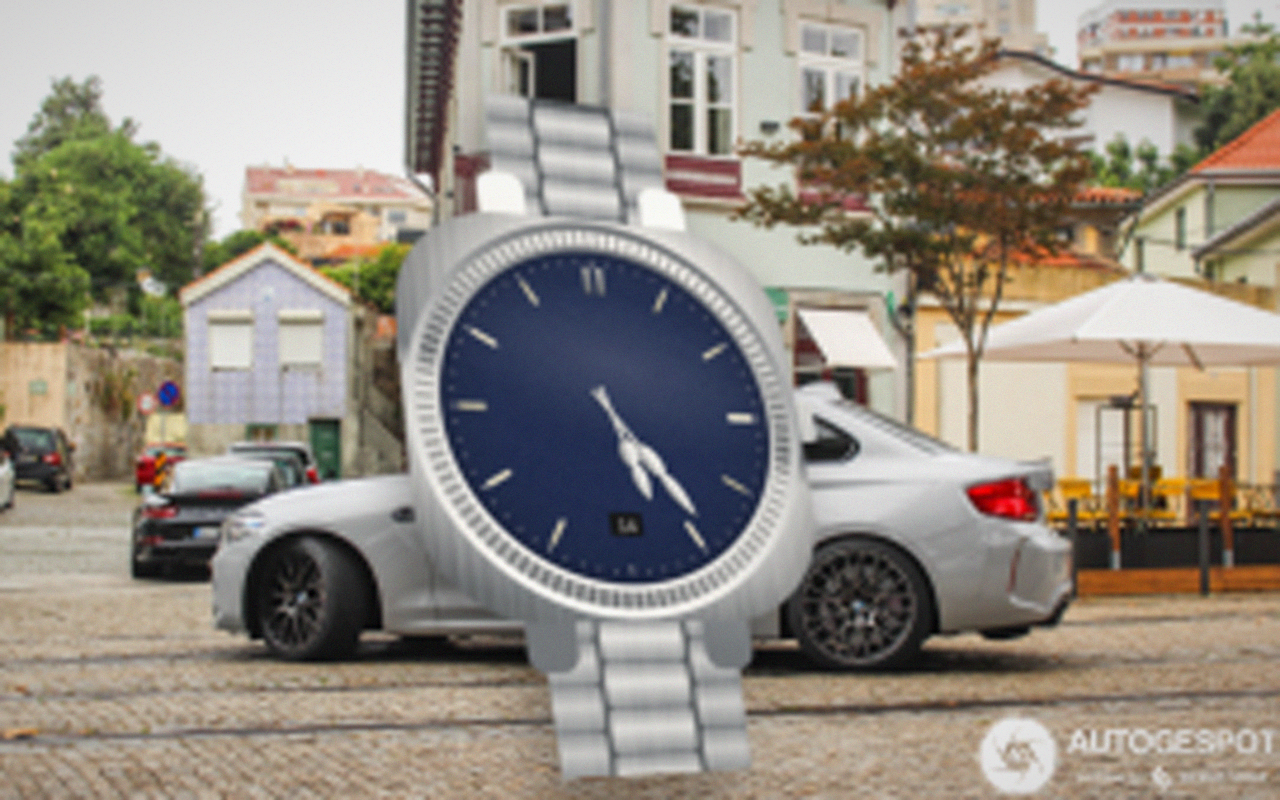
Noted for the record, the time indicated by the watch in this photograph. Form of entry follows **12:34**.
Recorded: **5:24**
